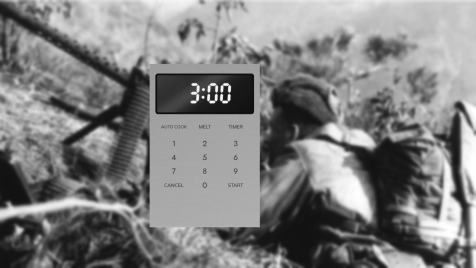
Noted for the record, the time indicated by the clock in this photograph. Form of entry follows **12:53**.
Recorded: **3:00**
